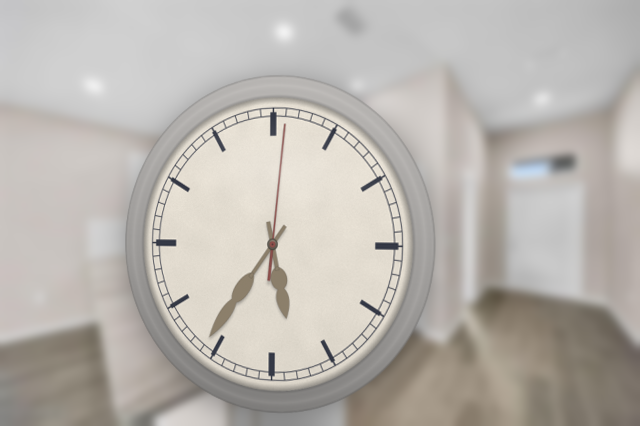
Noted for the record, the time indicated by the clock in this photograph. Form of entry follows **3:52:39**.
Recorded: **5:36:01**
